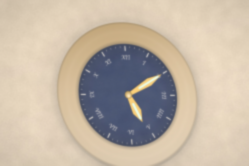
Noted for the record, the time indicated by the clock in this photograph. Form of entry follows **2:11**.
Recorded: **5:10**
